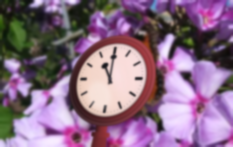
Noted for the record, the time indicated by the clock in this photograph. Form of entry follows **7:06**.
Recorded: **11:00**
